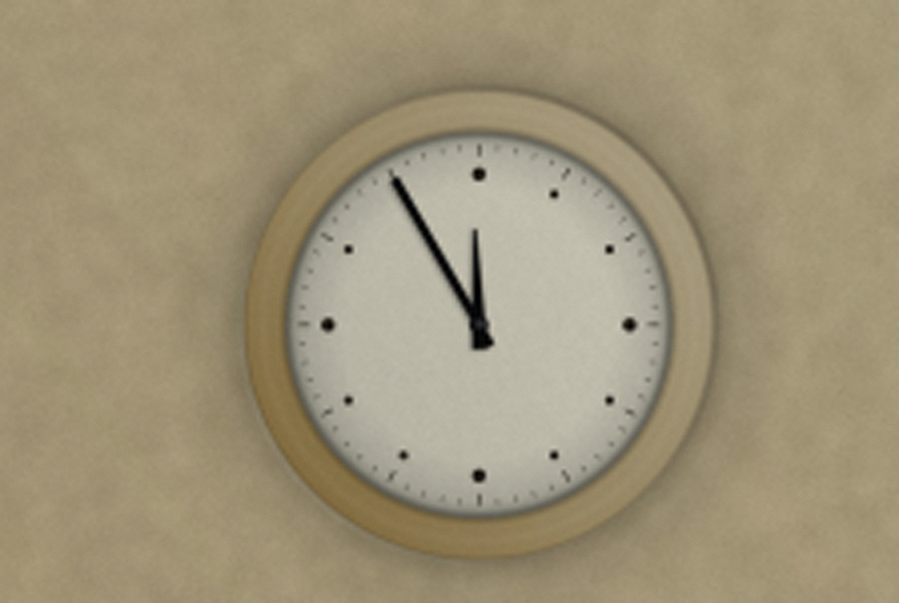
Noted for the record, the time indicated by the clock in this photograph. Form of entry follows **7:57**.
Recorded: **11:55**
